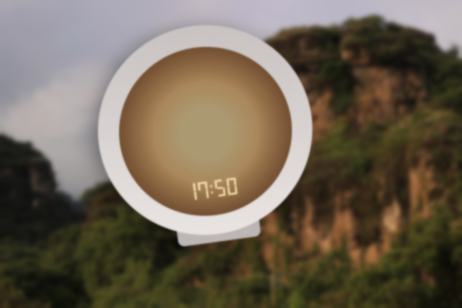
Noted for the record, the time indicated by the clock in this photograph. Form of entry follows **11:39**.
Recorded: **17:50**
